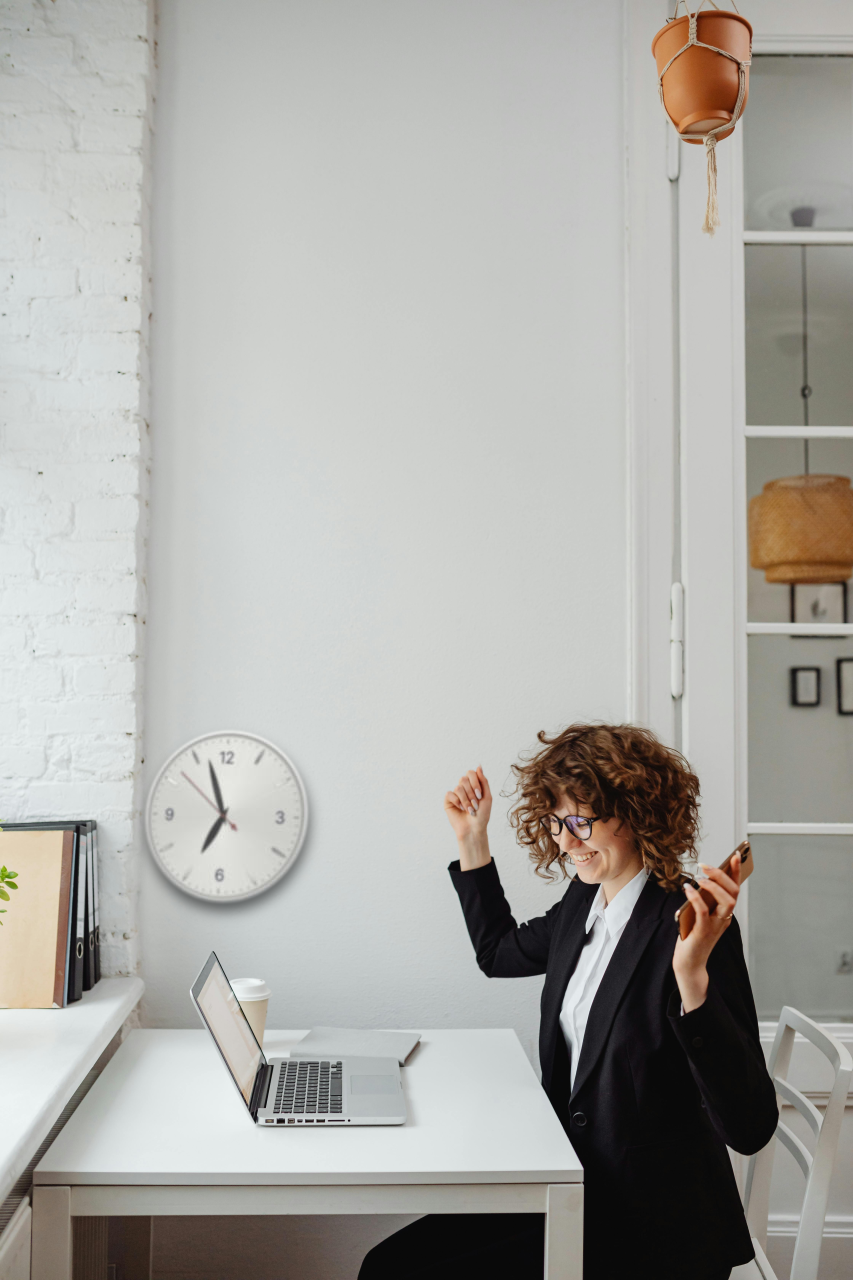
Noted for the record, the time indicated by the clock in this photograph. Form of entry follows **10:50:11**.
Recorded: **6:56:52**
